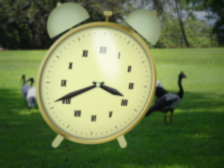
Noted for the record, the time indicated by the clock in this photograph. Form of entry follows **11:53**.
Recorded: **3:41**
